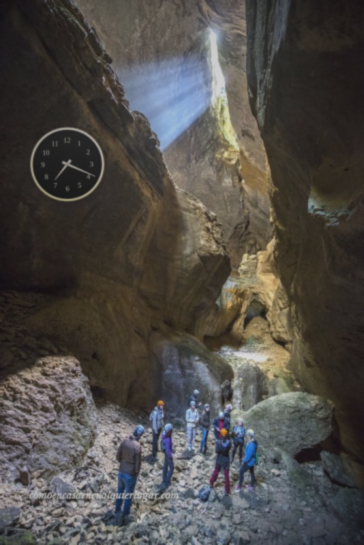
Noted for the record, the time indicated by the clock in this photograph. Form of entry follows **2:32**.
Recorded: **7:19**
